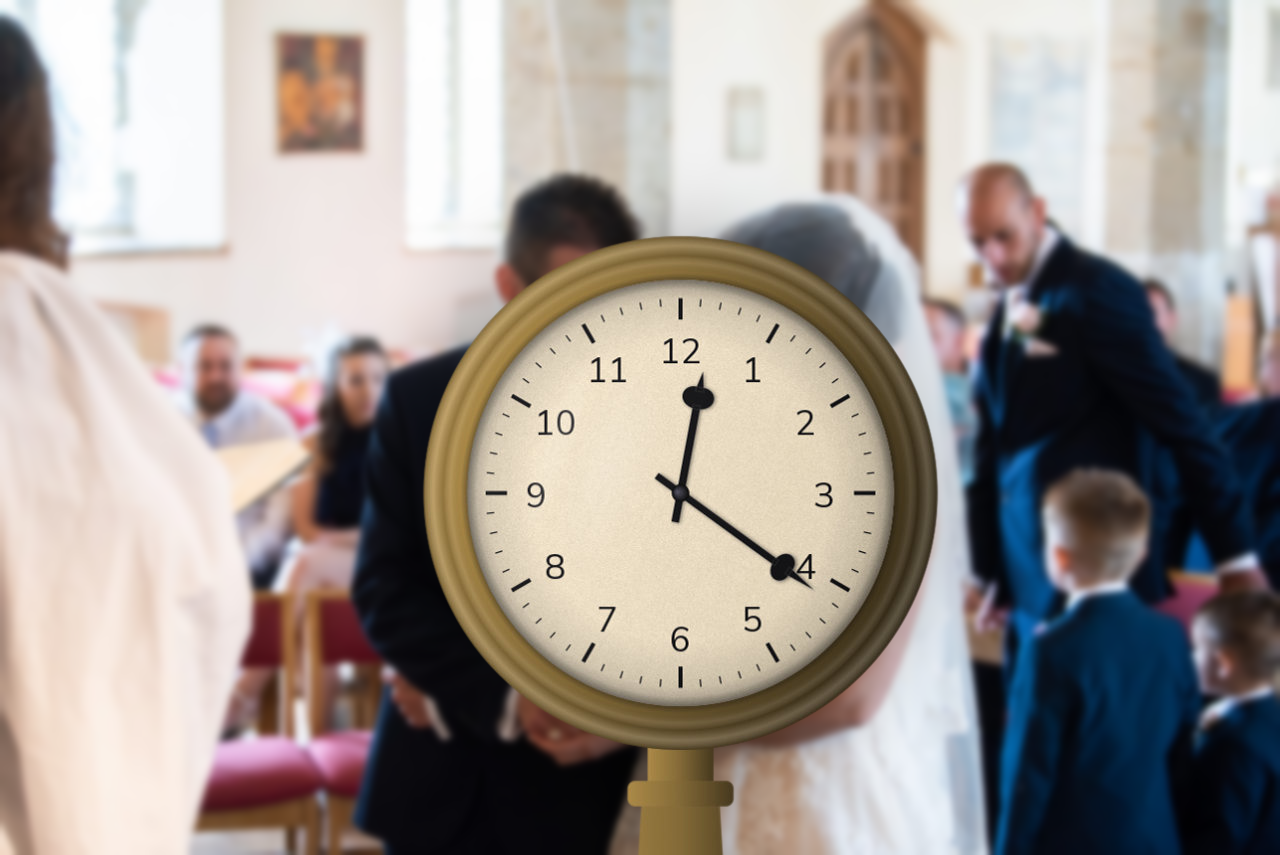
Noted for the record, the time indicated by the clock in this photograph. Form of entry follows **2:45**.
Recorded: **12:21**
